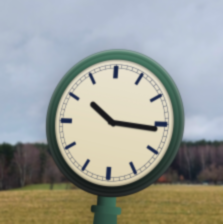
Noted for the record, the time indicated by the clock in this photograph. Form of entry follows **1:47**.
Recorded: **10:16**
